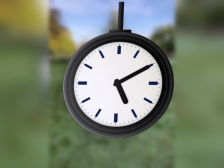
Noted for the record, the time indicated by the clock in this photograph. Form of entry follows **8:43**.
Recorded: **5:10**
